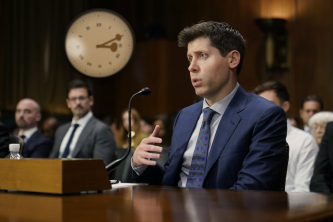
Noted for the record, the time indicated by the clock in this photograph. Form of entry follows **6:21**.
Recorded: **3:11**
